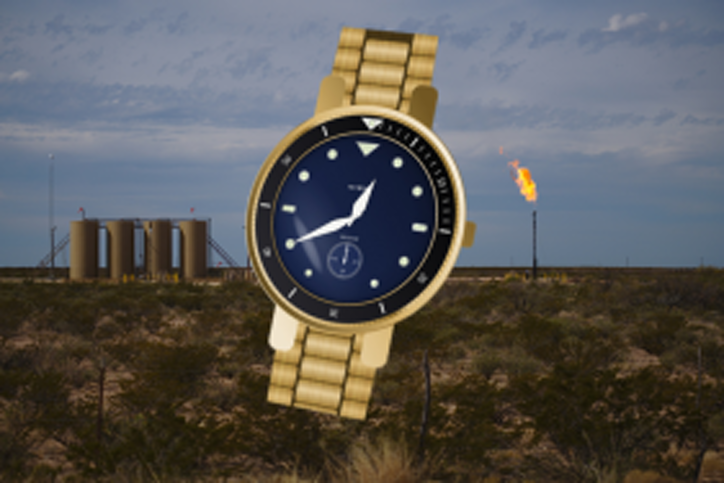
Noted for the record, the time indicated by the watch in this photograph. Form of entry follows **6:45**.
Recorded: **12:40**
